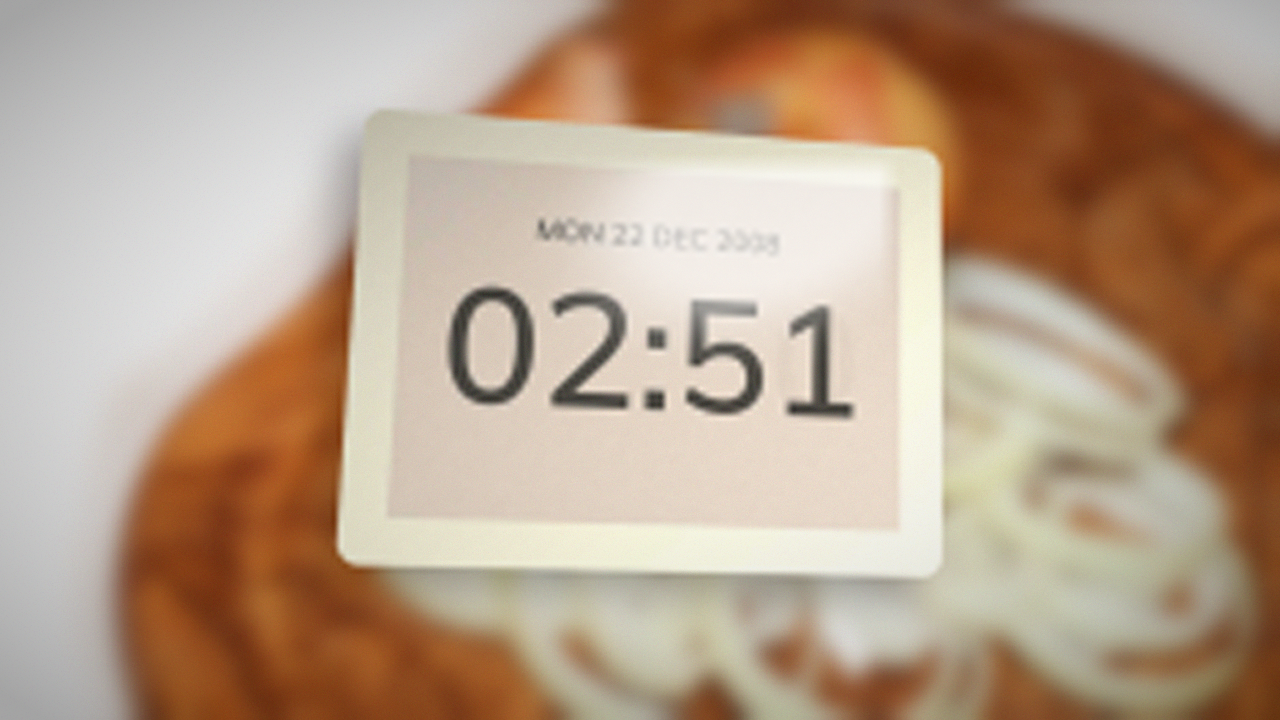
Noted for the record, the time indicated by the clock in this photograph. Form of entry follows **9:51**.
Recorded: **2:51**
